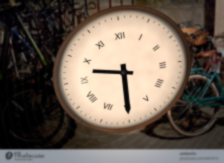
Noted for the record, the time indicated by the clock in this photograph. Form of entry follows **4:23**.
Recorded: **9:30**
